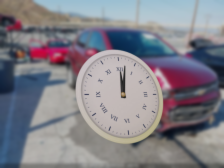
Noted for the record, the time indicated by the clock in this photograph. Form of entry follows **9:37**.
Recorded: **12:02**
